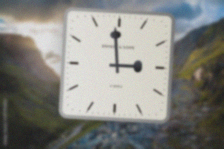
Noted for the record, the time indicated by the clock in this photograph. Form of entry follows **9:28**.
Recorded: **2:59**
